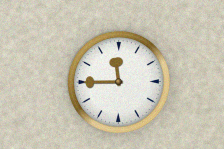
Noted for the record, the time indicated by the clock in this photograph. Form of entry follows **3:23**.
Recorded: **11:45**
